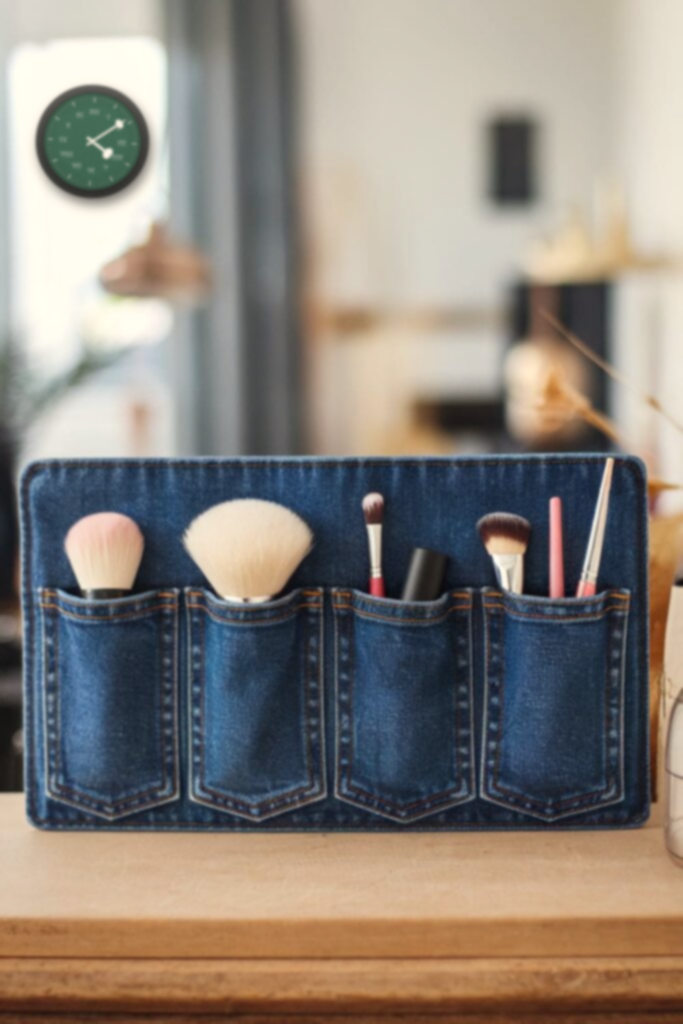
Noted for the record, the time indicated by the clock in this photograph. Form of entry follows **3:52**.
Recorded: **4:09**
